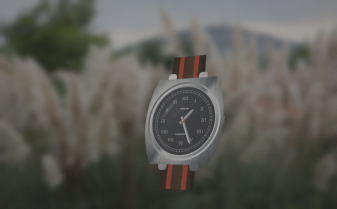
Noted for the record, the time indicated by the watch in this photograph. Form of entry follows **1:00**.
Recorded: **1:26**
